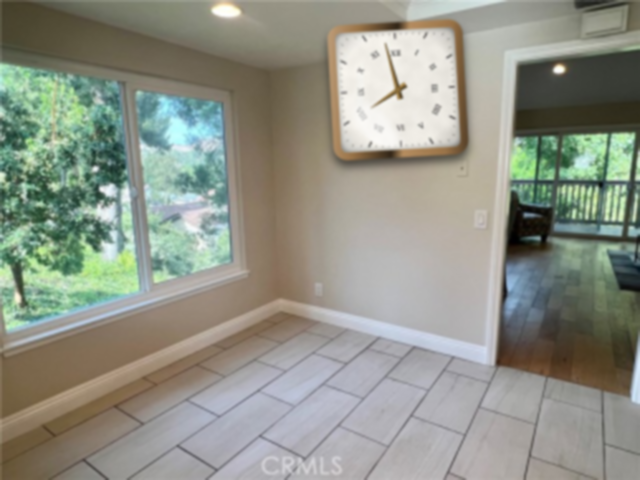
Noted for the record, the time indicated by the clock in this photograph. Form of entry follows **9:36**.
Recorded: **7:58**
